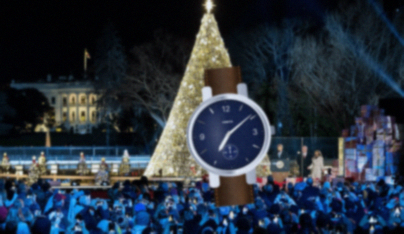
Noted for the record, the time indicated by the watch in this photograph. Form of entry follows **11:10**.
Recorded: **7:09**
